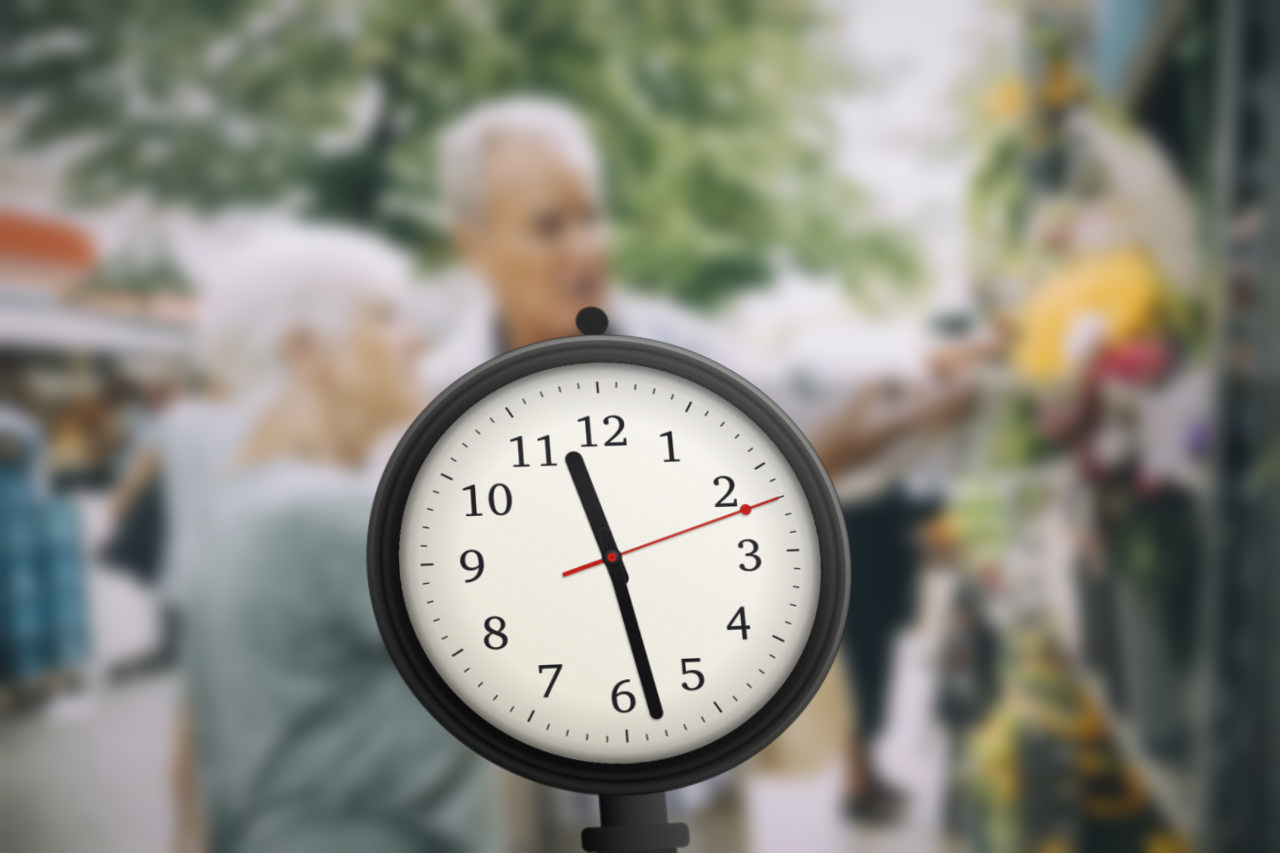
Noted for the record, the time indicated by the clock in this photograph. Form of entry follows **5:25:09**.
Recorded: **11:28:12**
